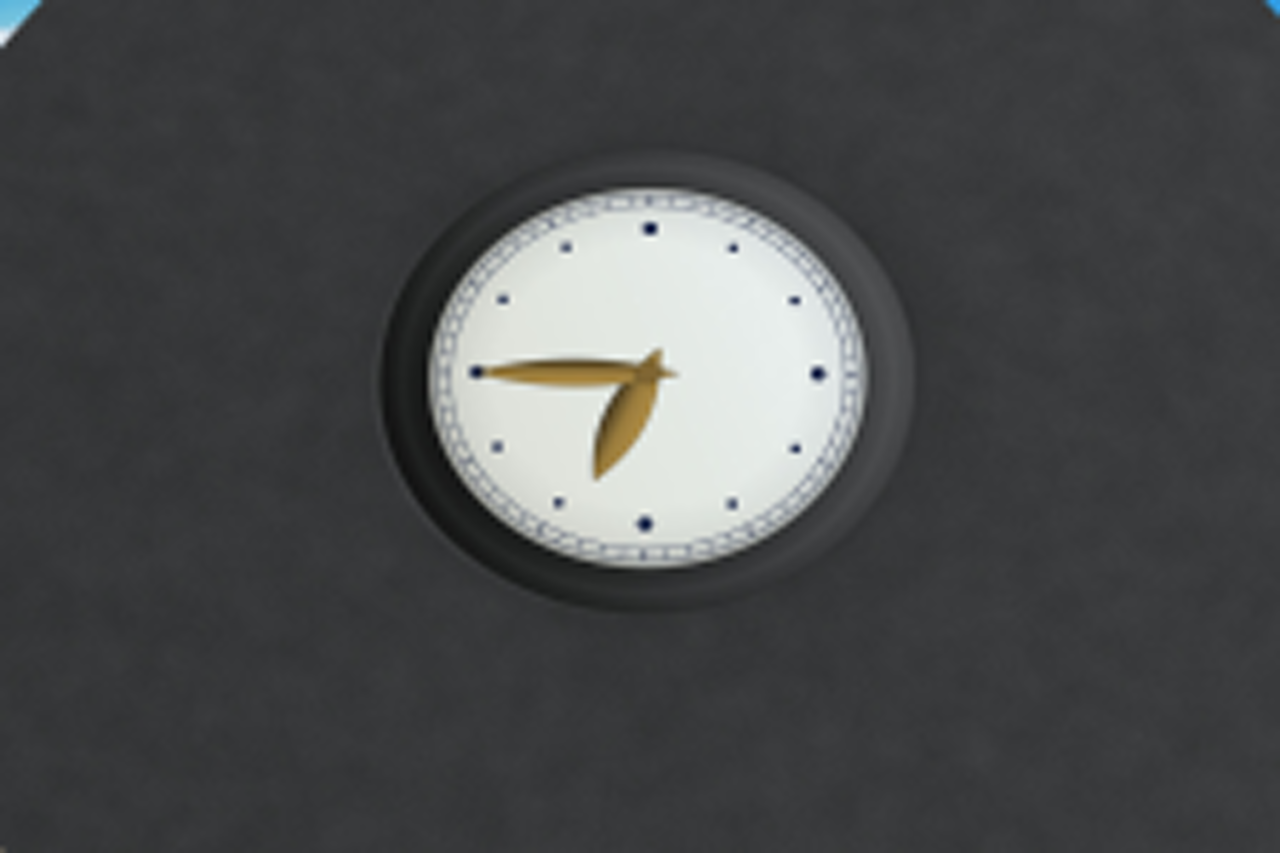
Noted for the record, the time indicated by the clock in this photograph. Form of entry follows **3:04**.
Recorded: **6:45**
